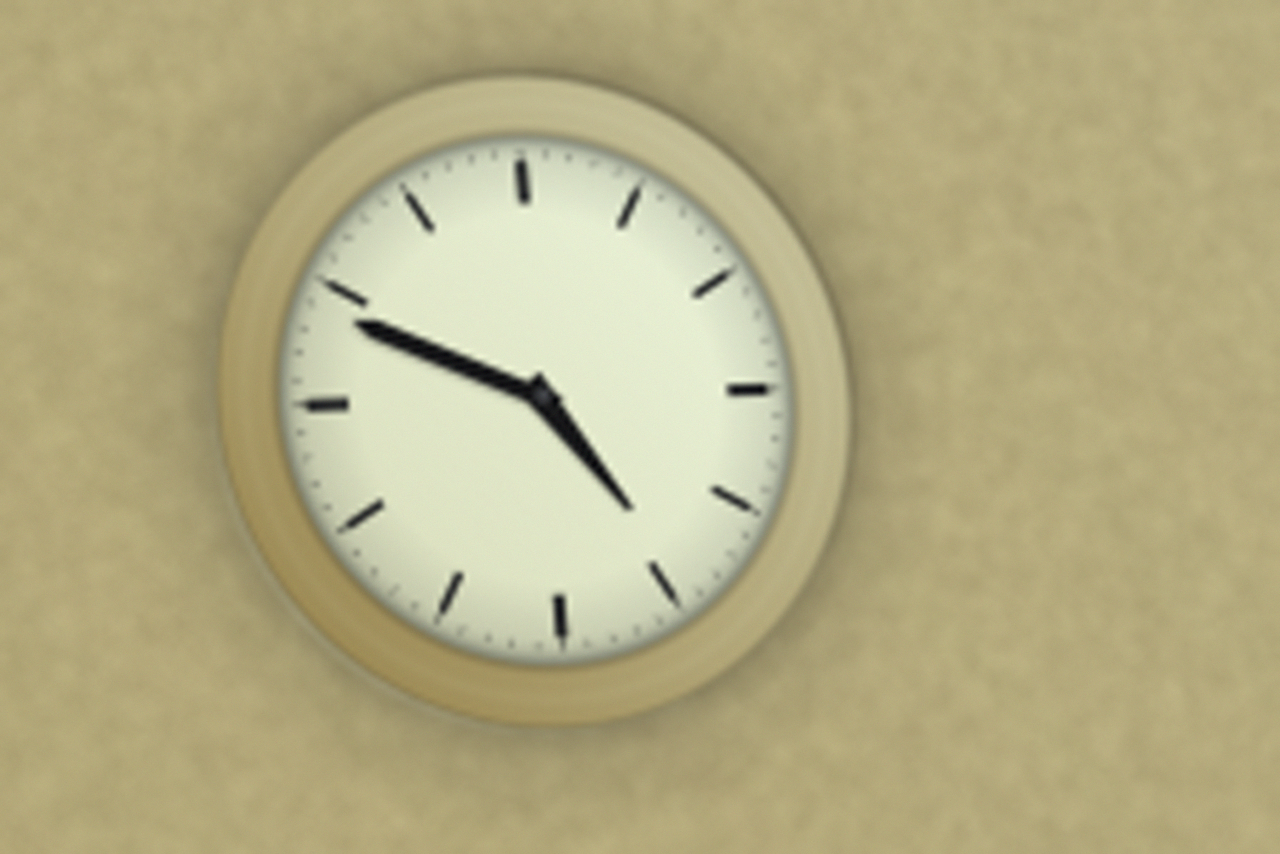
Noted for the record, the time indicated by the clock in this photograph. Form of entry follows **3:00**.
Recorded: **4:49**
